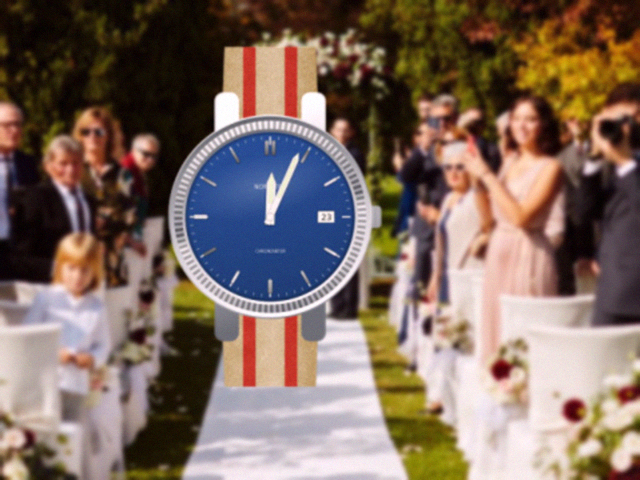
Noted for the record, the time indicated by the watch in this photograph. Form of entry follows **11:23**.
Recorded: **12:04**
